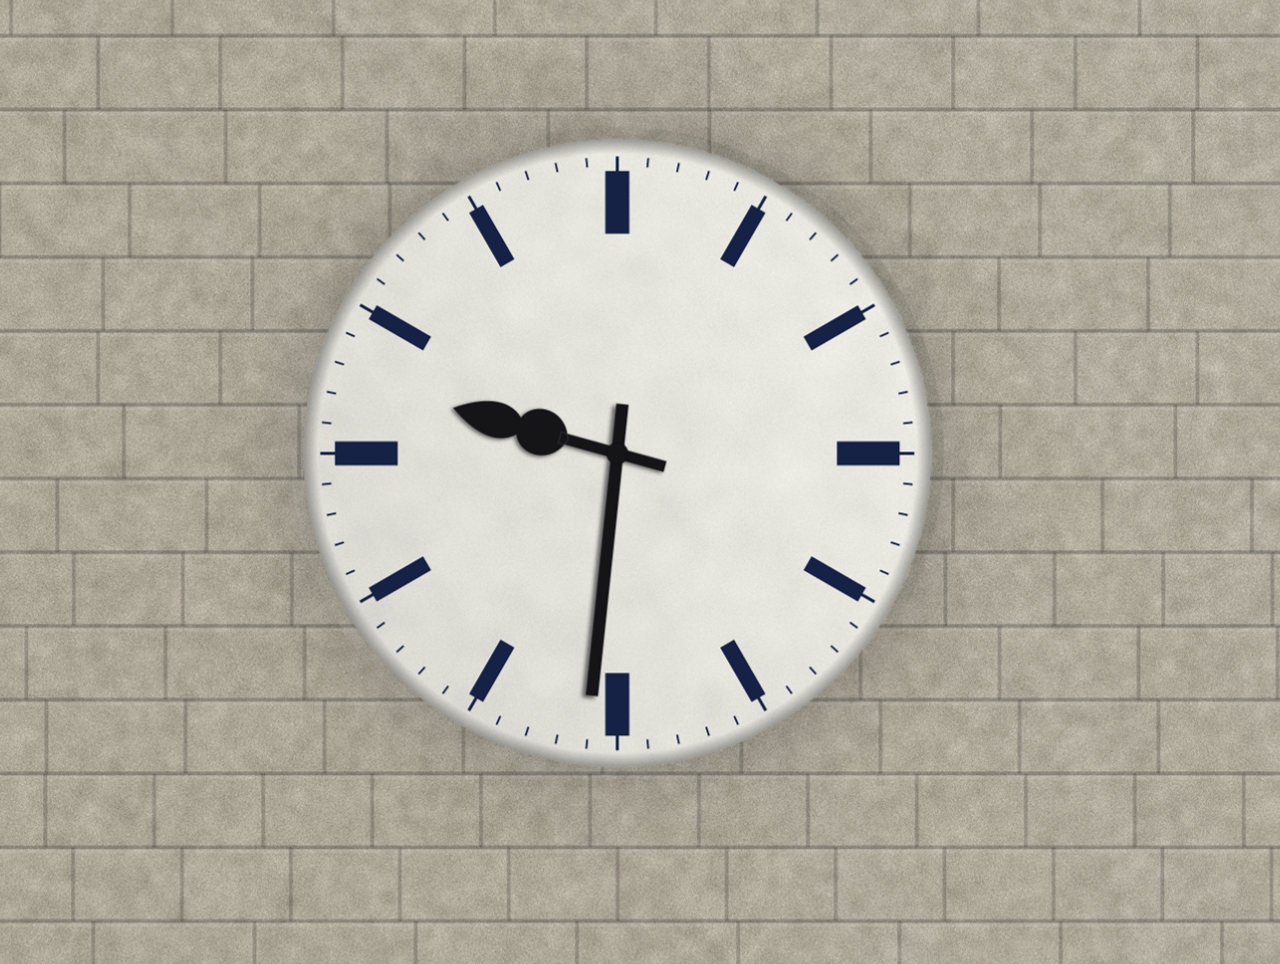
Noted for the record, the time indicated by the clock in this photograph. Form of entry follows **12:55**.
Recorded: **9:31**
